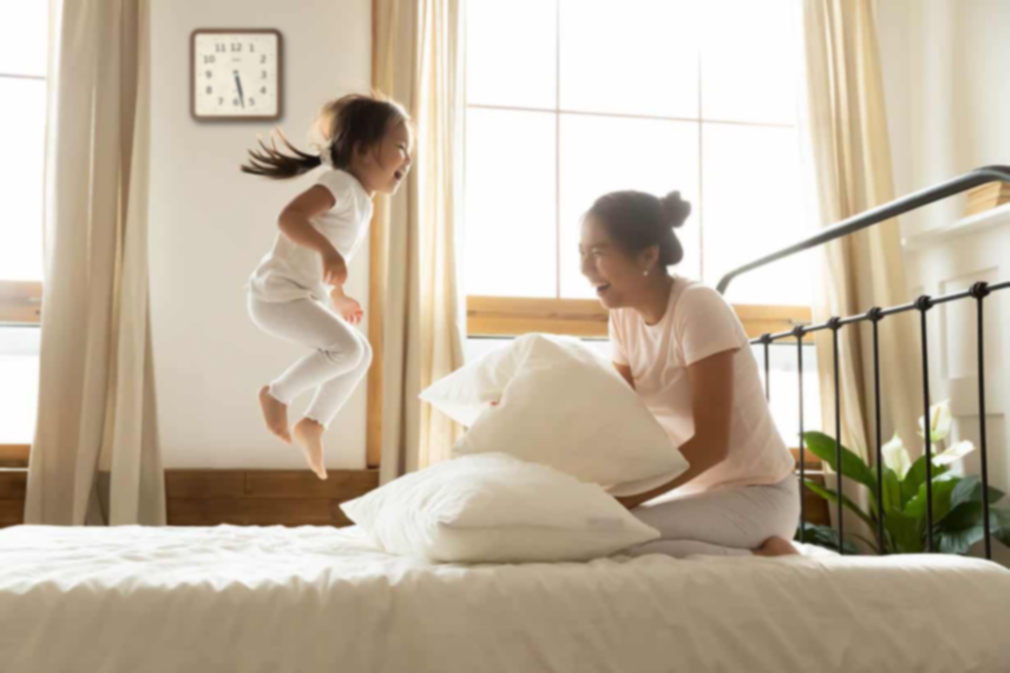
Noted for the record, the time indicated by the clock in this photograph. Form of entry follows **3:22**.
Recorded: **5:28**
